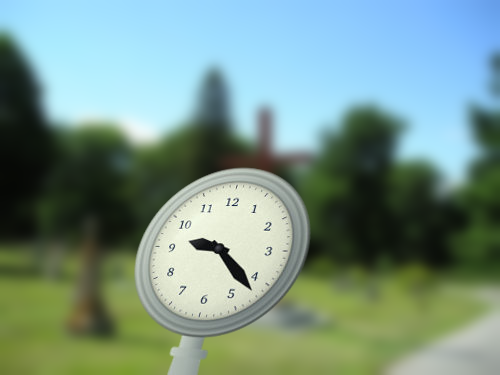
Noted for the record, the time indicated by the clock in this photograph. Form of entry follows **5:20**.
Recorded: **9:22**
